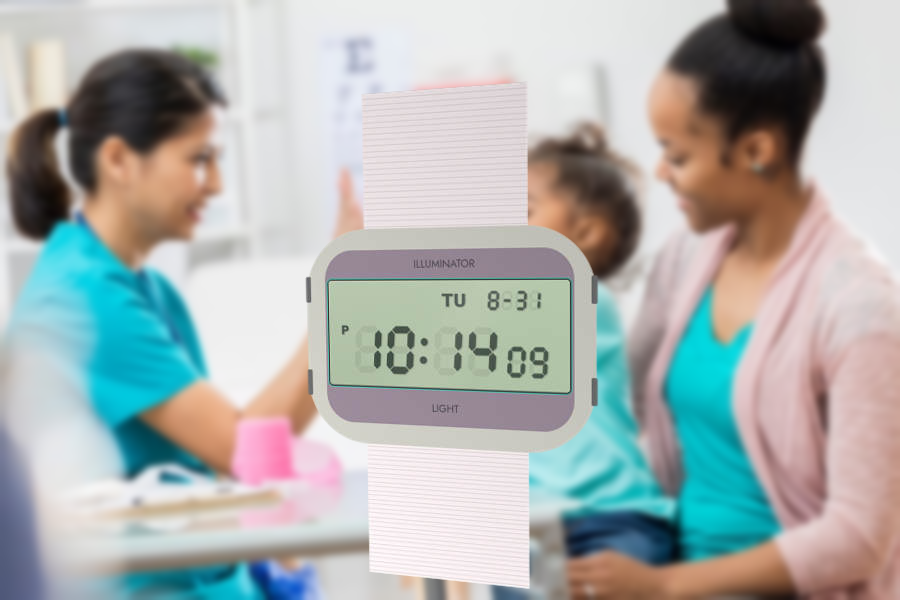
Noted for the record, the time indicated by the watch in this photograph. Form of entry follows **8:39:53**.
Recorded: **10:14:09**
